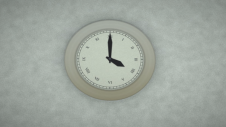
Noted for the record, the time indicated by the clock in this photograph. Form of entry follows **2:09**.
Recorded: **4:00**
